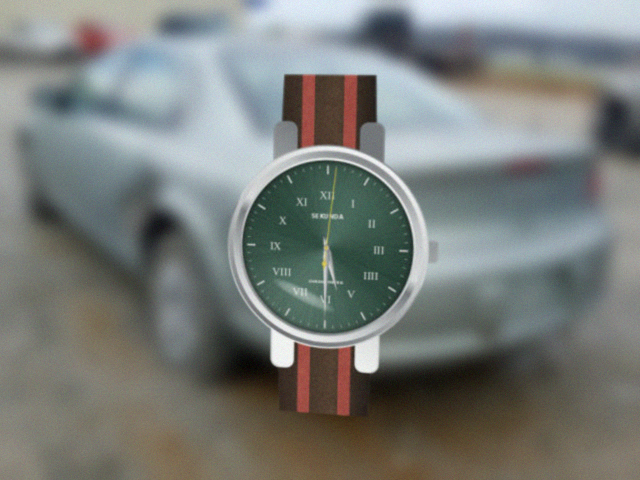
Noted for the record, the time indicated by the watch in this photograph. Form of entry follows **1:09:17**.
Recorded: **5:30:01**
